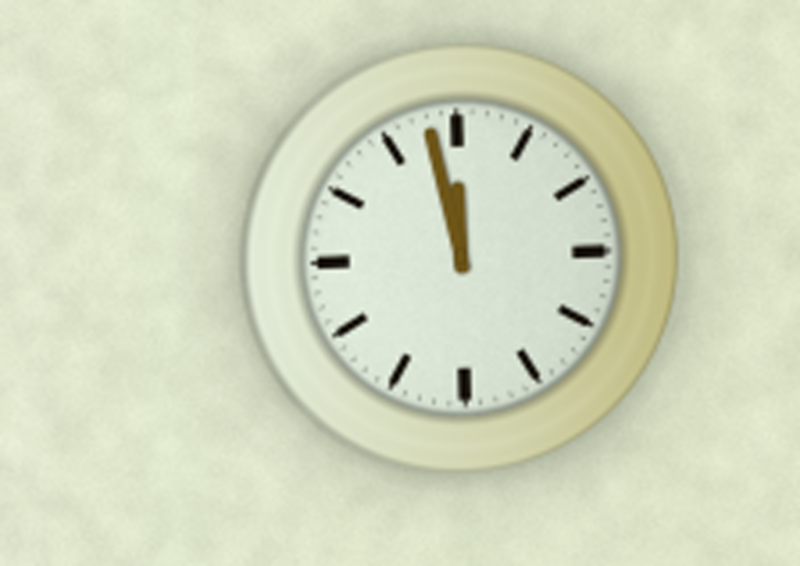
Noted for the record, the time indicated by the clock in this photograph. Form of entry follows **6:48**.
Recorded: **11:58**
